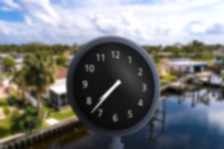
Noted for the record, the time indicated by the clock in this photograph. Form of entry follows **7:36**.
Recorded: **7:37**
